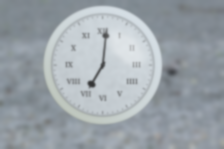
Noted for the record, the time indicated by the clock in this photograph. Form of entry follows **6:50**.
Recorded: **7:01**
